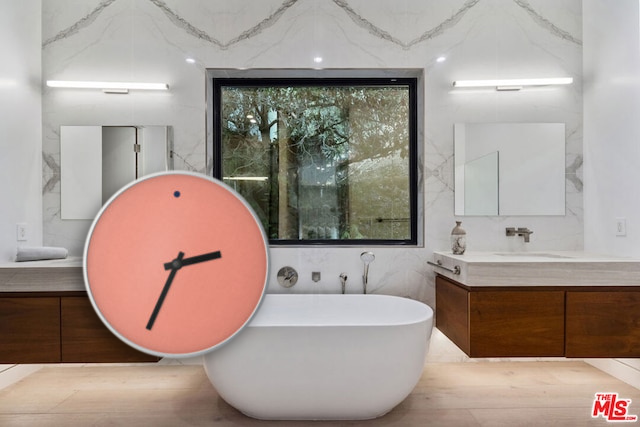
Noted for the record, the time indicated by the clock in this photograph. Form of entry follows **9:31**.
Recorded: **2:34**
